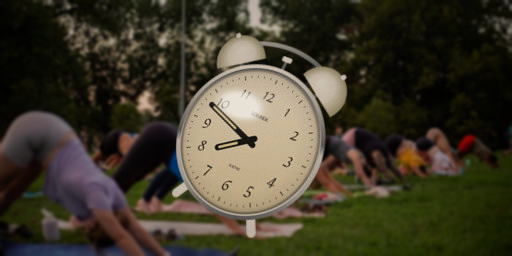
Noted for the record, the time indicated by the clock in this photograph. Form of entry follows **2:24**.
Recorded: **7:48**
